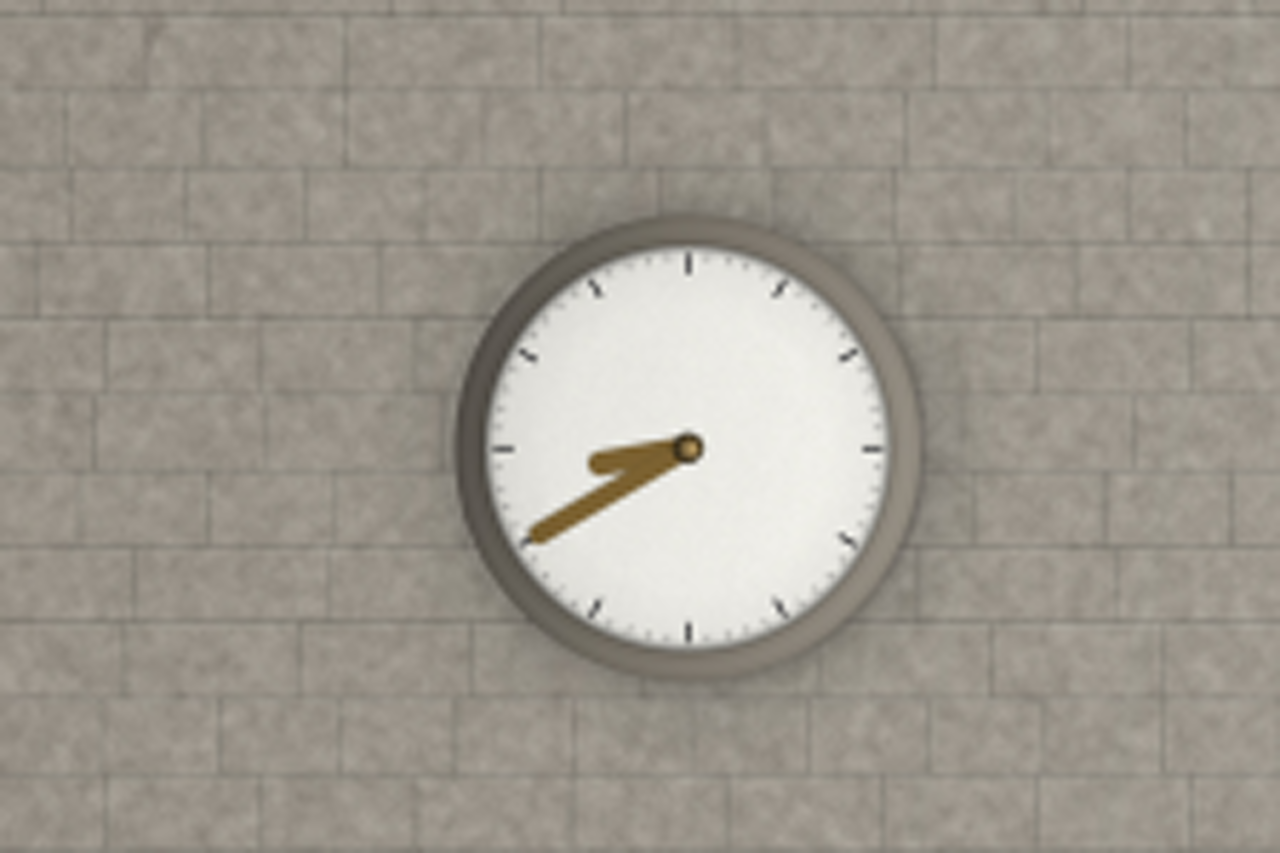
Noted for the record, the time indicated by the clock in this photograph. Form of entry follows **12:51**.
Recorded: **8:40**
